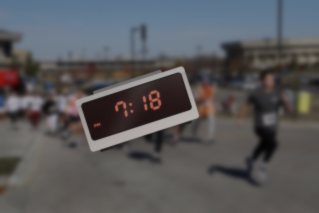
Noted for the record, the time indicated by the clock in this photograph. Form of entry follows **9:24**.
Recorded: **7:18**
